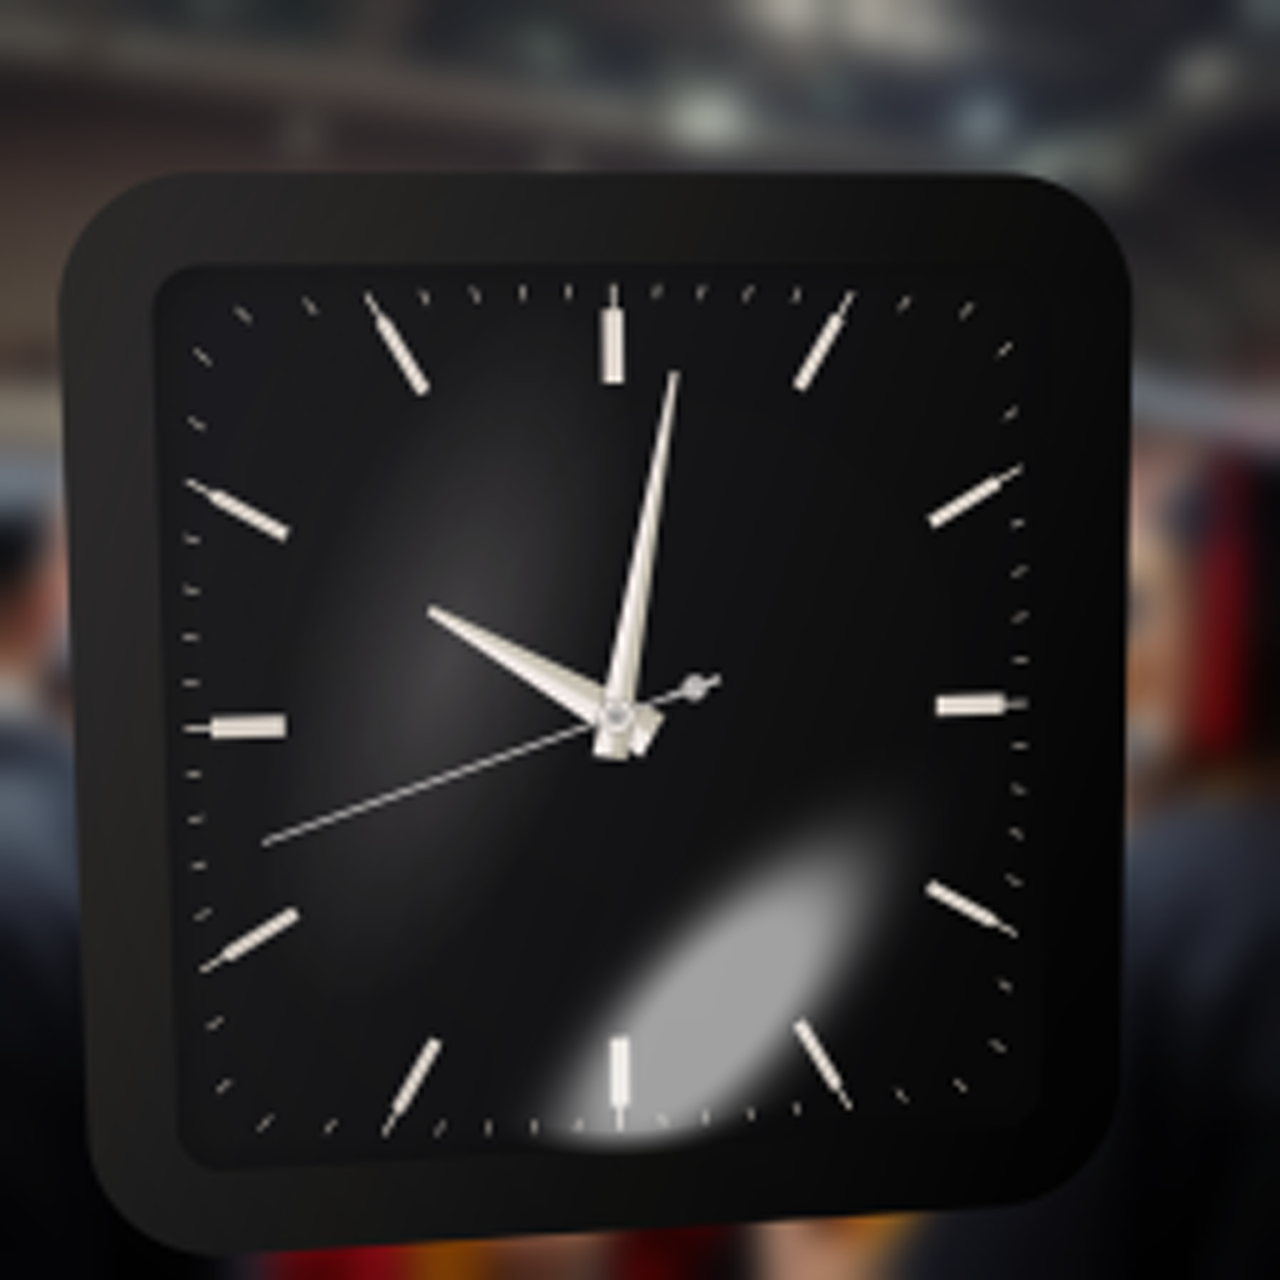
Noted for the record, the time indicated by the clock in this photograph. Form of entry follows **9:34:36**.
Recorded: **10:01:42**
